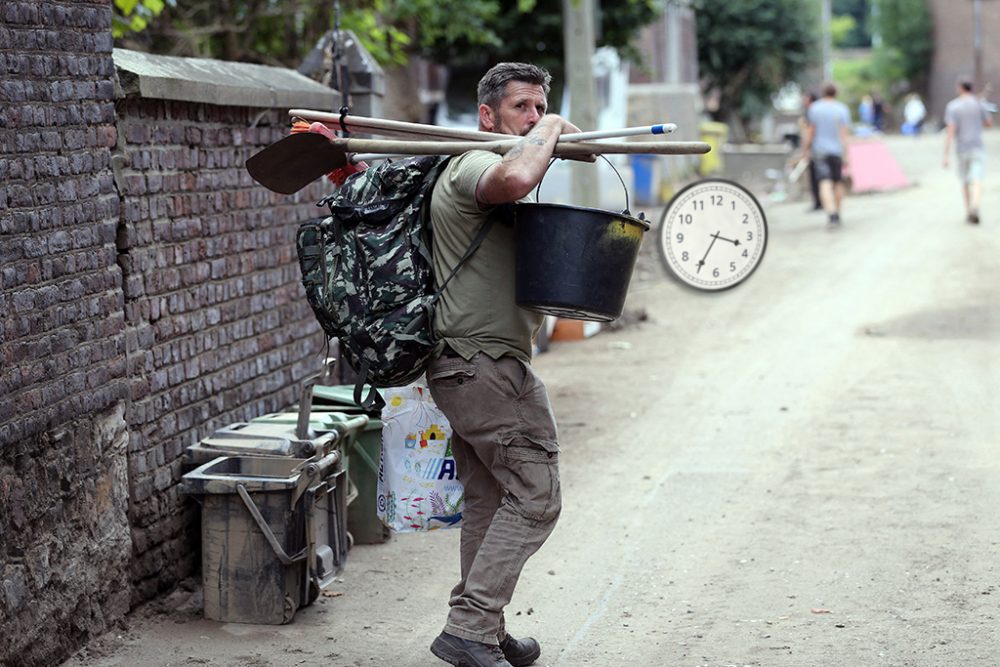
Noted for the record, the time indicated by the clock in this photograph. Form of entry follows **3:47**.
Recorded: **3:35**
